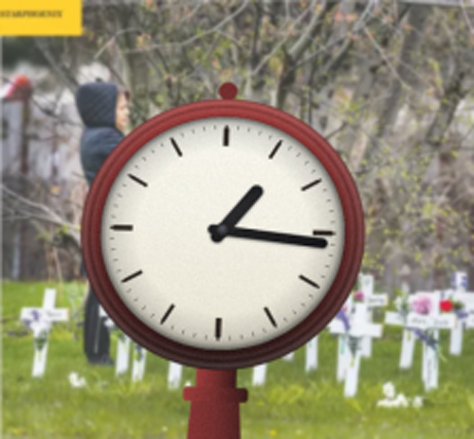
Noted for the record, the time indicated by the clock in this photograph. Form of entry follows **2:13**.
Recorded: **1:16**
